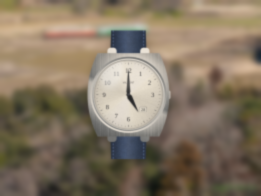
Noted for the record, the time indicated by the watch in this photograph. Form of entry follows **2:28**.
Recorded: **5:00**
